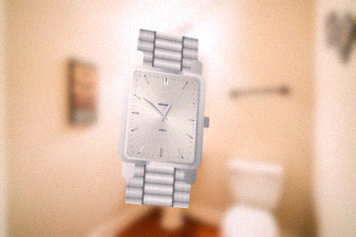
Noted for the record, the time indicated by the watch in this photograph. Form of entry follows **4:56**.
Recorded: **12:51**
